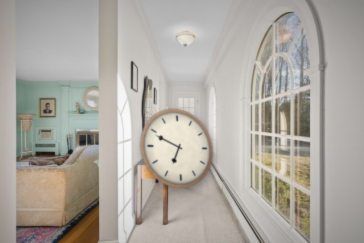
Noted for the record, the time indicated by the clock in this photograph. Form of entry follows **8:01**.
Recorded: **6:49**
